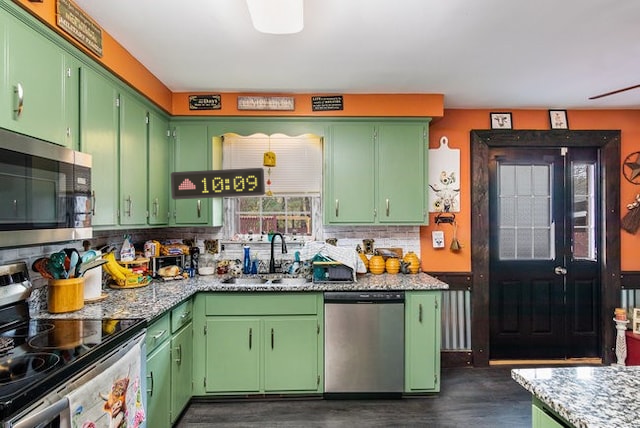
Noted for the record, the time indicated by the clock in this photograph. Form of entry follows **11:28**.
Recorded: **10:09**
